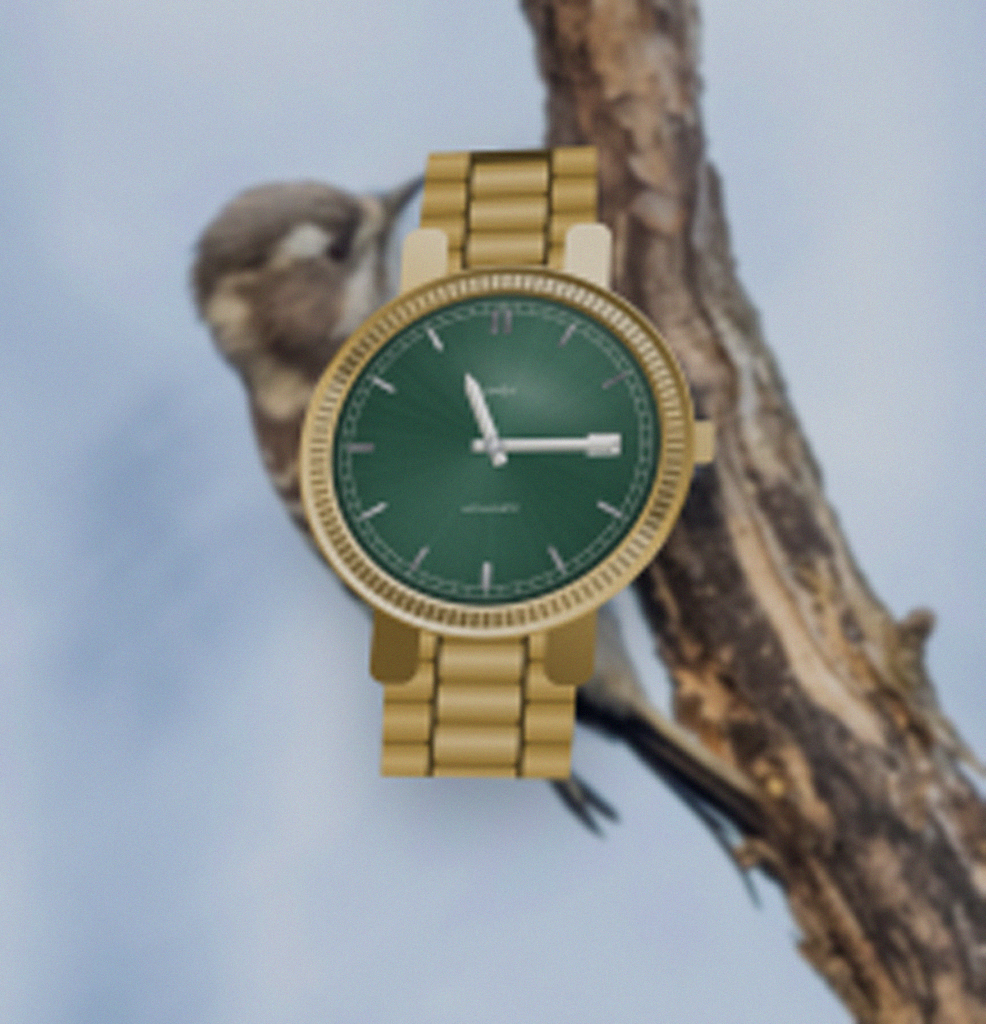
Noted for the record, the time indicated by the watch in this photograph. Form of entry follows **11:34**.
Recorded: **11:15**
